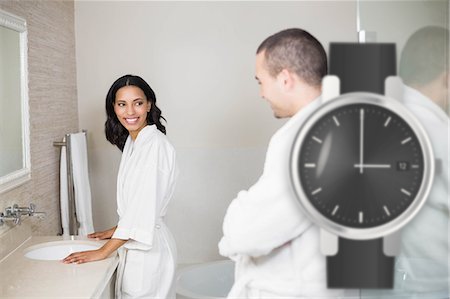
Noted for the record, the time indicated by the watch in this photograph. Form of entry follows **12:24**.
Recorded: **3:00**
